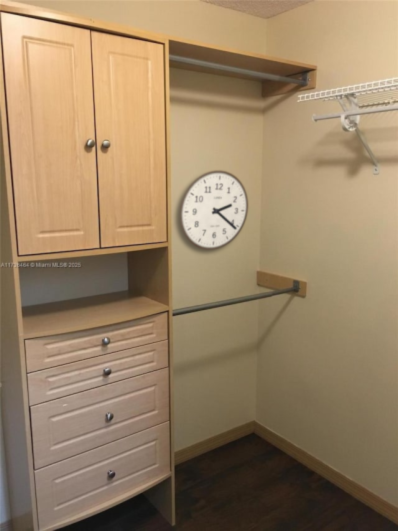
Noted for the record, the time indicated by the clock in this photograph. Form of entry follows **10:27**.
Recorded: **2:21**
